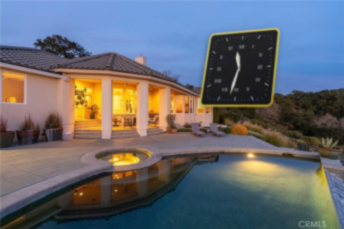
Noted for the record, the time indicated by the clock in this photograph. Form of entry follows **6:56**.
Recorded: **11:32**
